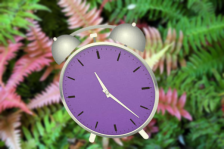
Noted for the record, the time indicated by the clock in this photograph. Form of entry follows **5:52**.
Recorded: **11:23**
